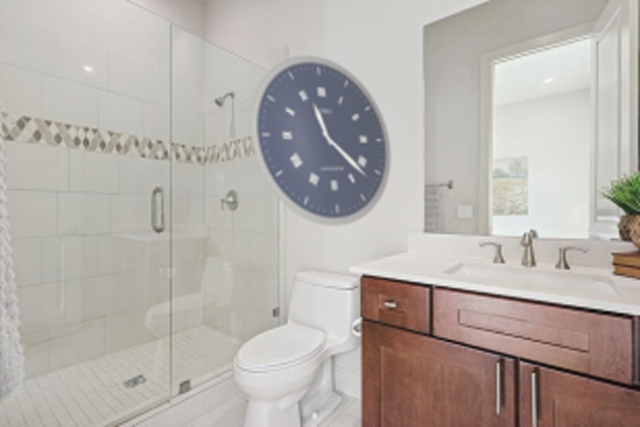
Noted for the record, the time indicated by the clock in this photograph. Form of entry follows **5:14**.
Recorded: **11:22**
